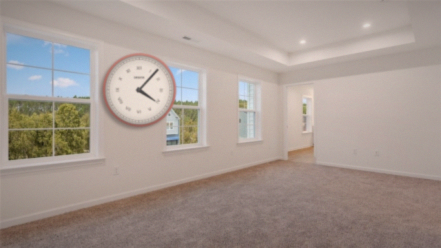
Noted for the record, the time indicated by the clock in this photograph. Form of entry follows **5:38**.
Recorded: **4:07**
